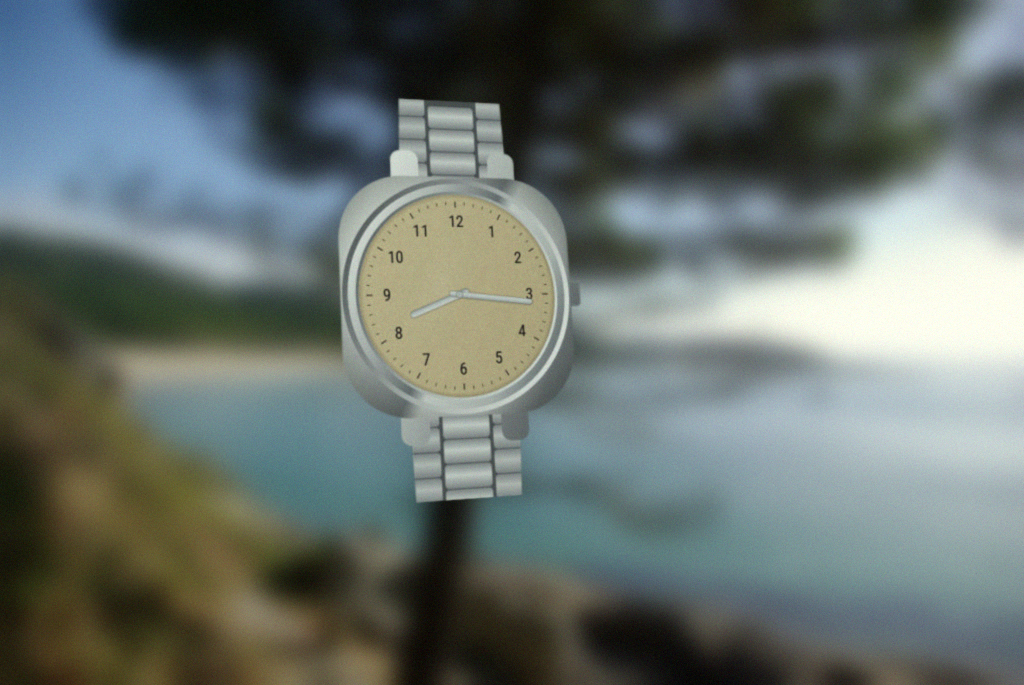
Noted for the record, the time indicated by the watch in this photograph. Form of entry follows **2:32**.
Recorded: **8:16**
